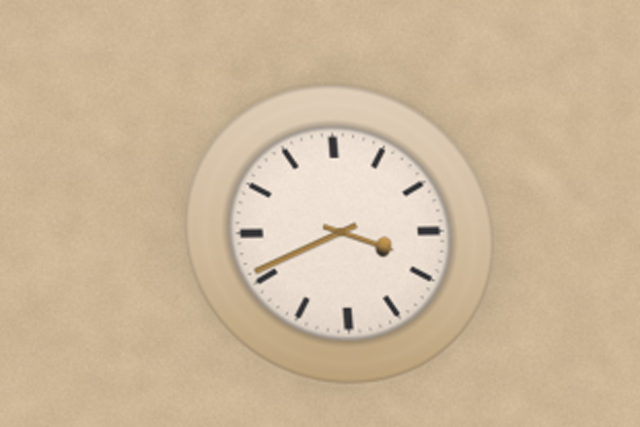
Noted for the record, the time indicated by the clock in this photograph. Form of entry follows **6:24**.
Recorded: **3:41**
